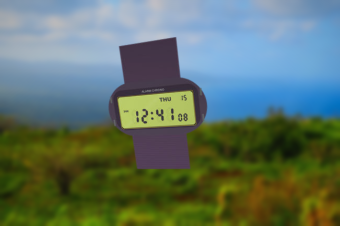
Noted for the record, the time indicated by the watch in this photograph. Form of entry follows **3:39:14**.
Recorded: **12:41:08**
